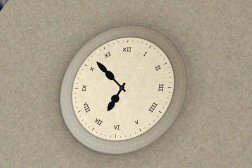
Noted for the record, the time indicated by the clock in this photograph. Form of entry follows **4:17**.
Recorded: **6:52**
